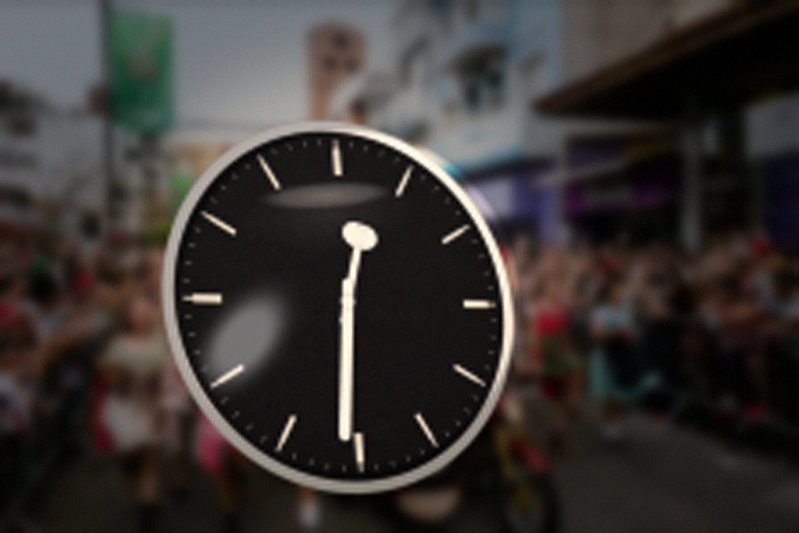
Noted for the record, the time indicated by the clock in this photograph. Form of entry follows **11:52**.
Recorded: **12:31**
